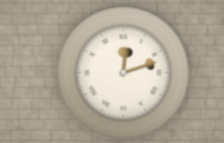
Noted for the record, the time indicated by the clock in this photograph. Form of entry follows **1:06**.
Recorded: **12:12**
